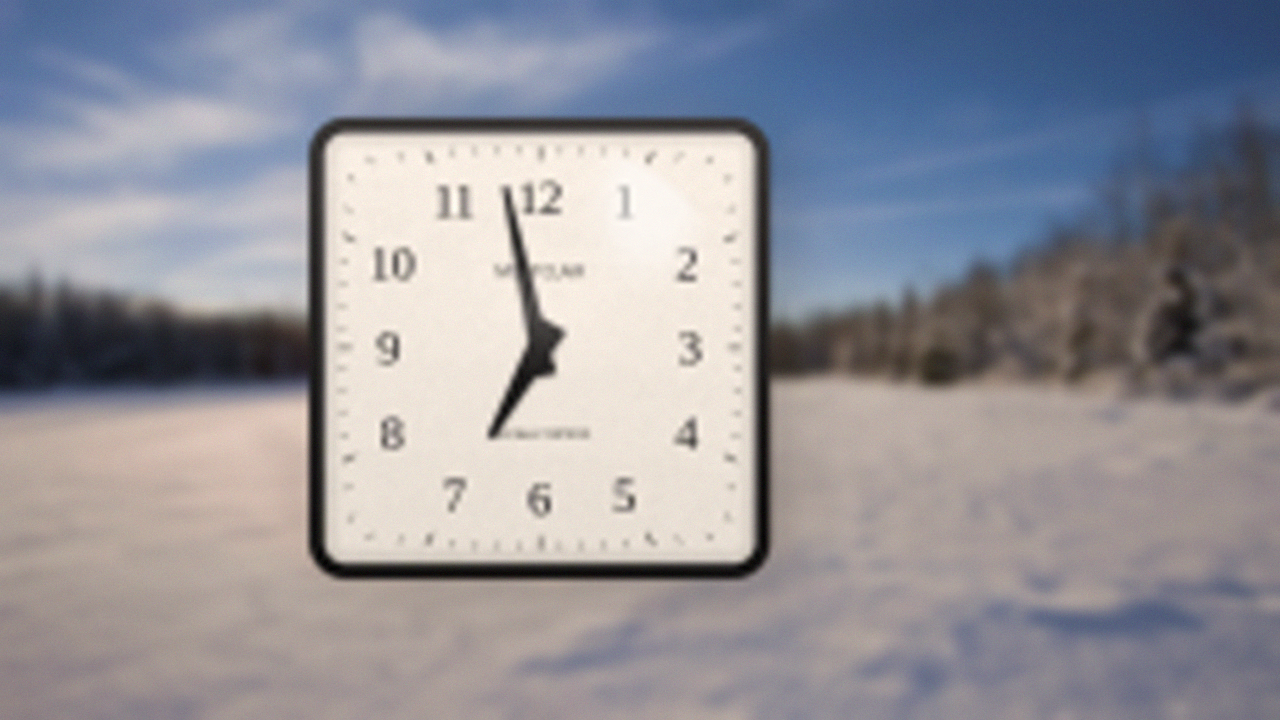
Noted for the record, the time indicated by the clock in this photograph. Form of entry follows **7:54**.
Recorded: **6:58**
